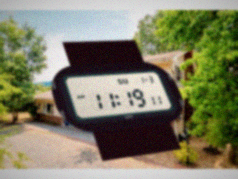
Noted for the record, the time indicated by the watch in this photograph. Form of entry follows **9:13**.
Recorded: **11:19**
